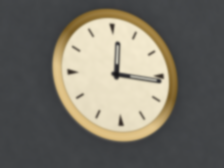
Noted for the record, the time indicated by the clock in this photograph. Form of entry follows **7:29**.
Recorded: **12:16**
